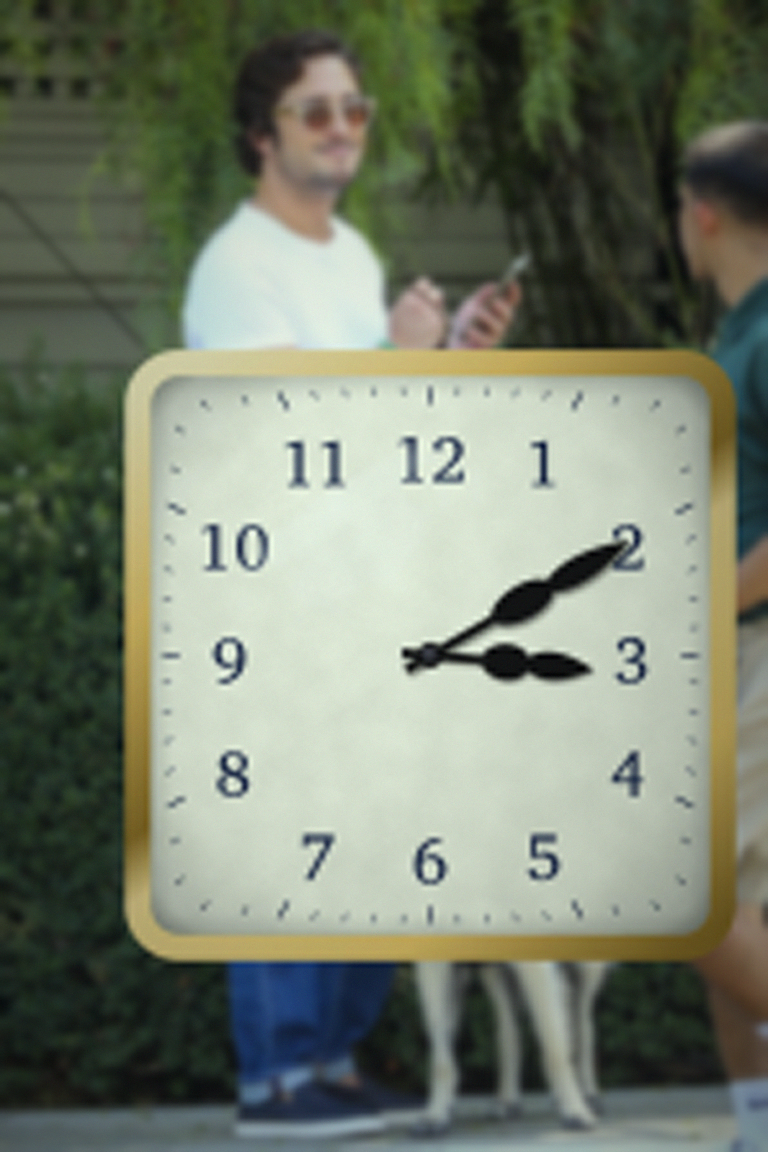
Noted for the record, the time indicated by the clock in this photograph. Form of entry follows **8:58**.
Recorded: **3:10**
